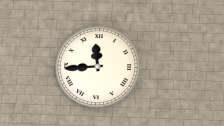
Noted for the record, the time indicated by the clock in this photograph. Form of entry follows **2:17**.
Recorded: **11:44**
